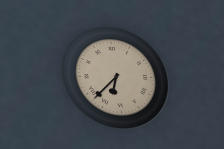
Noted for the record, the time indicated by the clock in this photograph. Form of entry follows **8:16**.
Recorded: **6:38**
